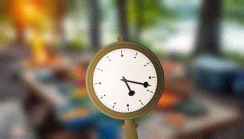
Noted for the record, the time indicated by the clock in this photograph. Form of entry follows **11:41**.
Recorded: **5:18**
